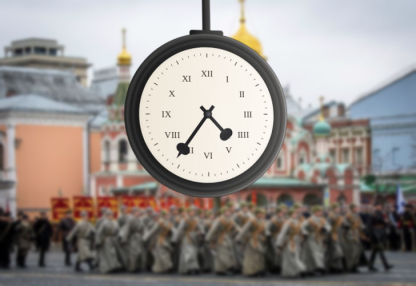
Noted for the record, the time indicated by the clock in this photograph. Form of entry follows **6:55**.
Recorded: **4:36**
